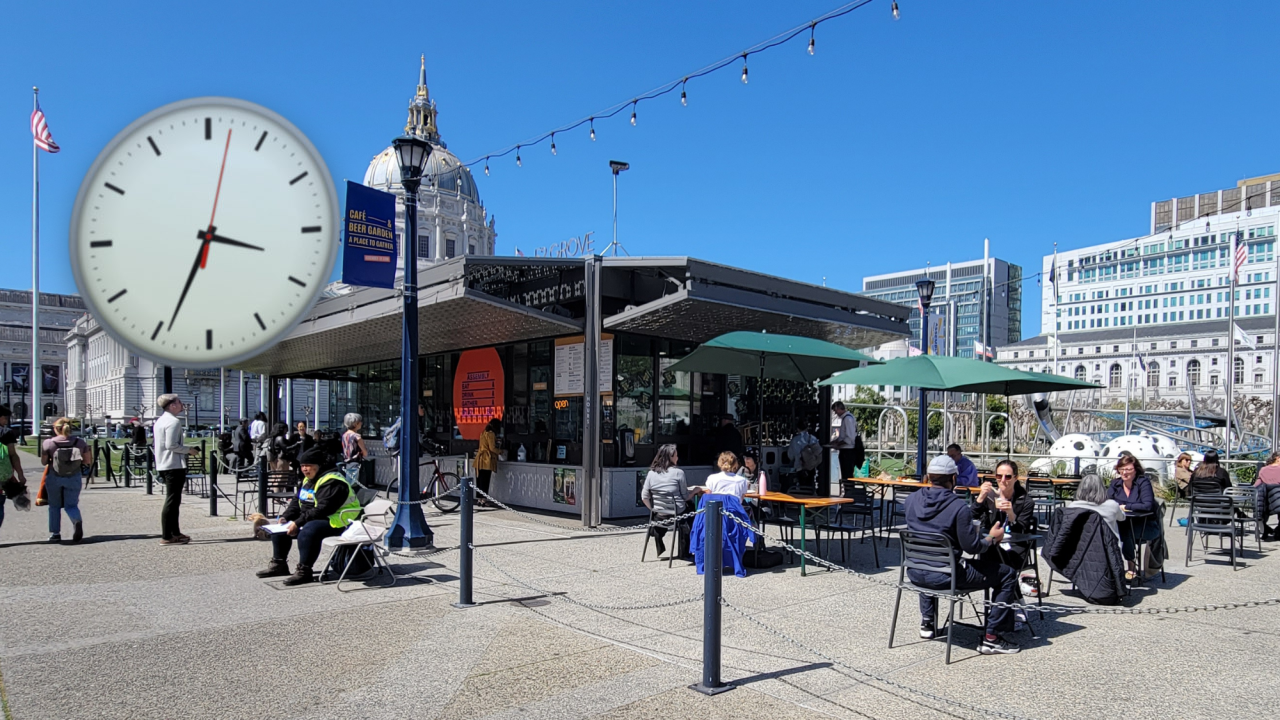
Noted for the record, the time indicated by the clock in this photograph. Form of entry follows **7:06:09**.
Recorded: **3:34:02**
